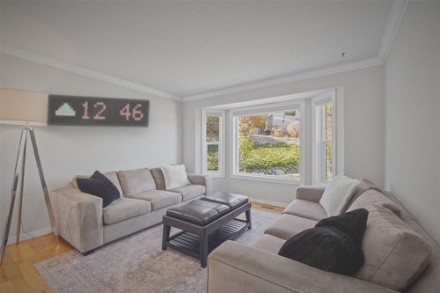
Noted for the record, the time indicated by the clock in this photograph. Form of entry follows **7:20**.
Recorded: **12:46**
